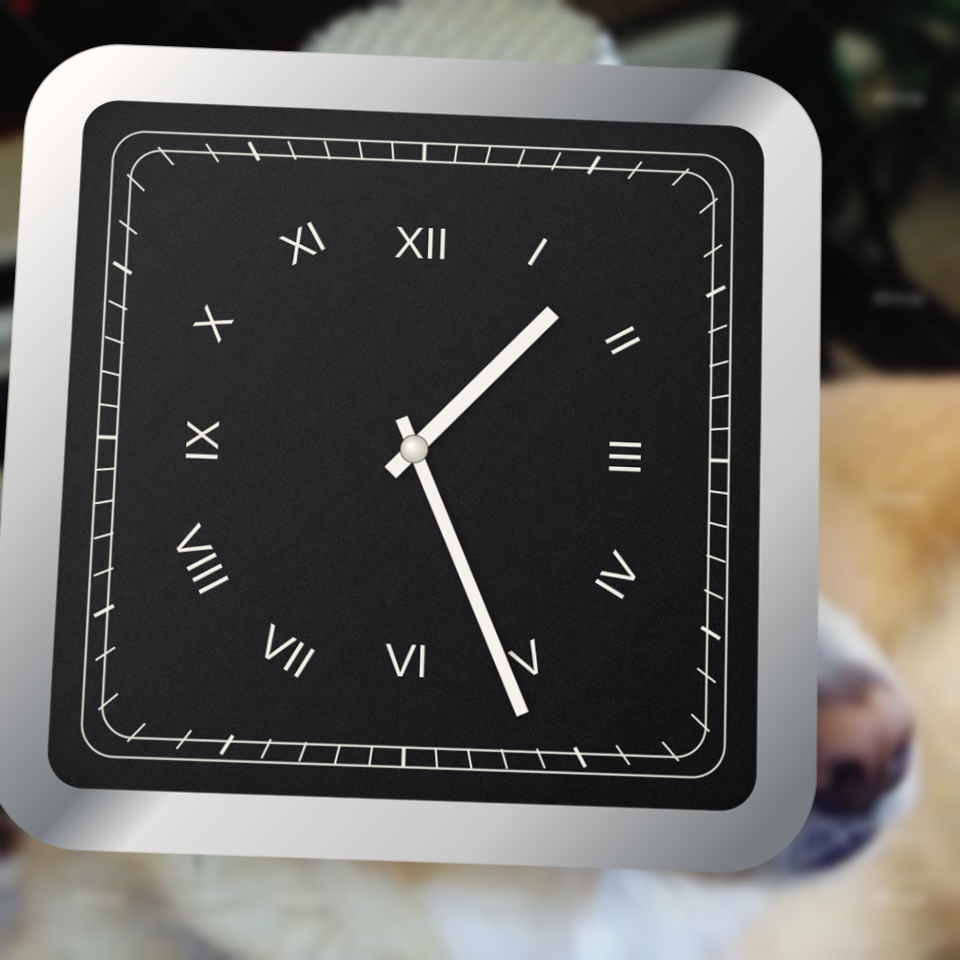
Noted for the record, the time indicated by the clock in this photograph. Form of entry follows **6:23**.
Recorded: **1:26**
